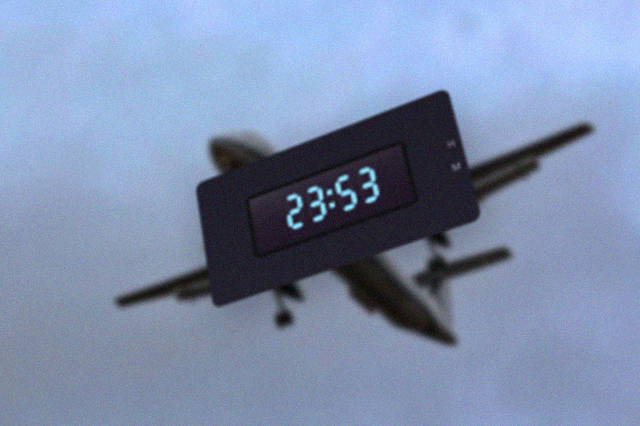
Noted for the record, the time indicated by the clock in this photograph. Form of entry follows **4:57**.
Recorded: **23:53**
